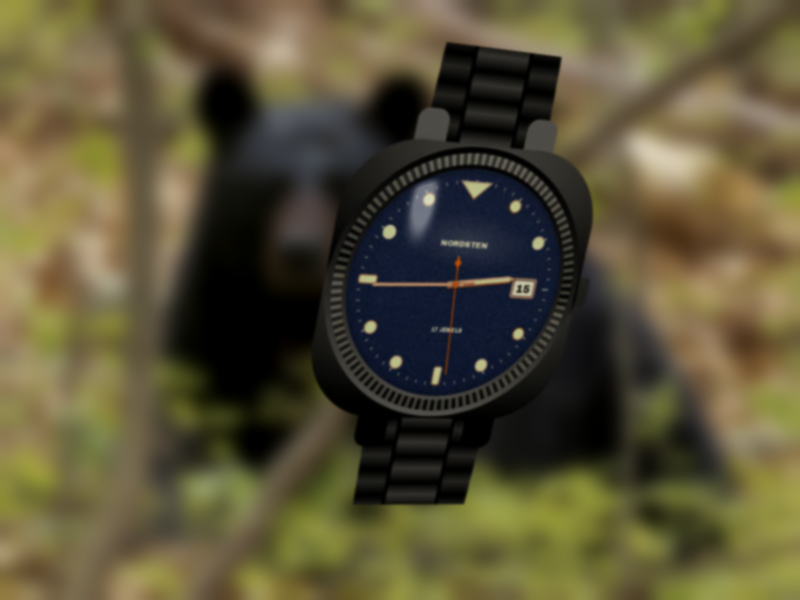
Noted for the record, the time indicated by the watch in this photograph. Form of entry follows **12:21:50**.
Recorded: **2:44:29**
